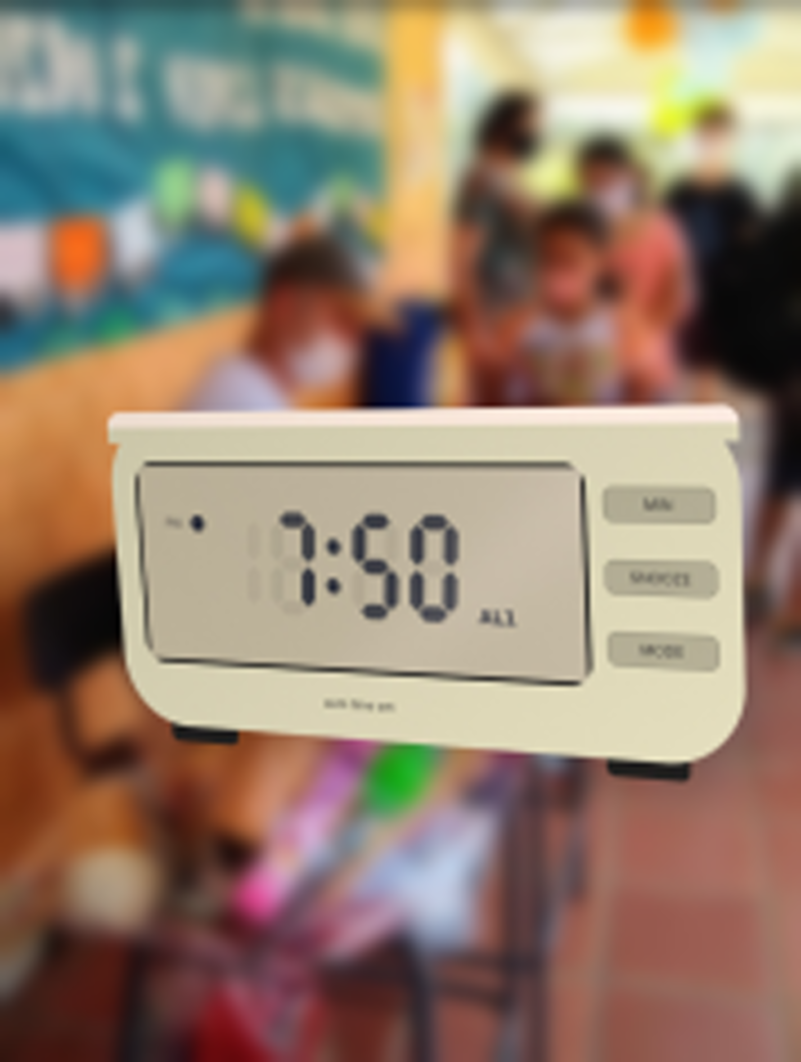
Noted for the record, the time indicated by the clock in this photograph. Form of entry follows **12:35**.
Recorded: **7:50**
